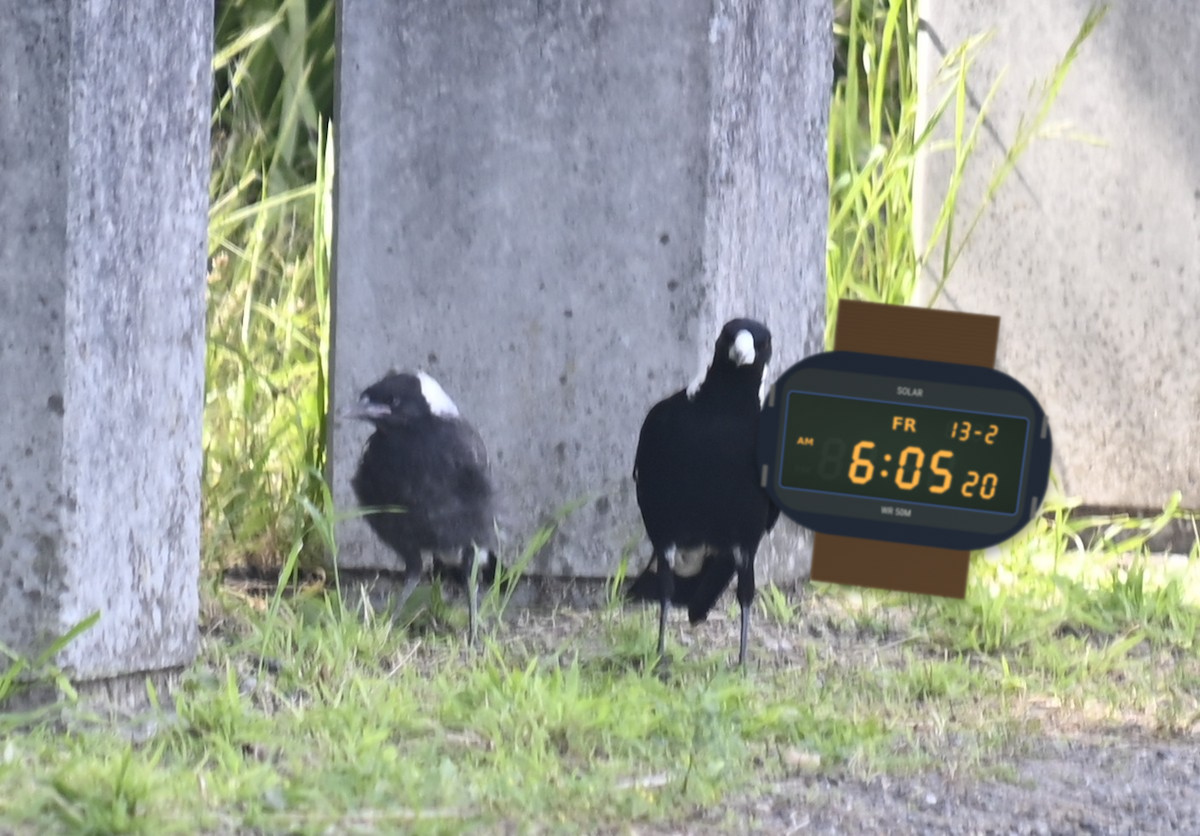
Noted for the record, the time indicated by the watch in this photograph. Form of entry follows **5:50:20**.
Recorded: **6:05:20**
